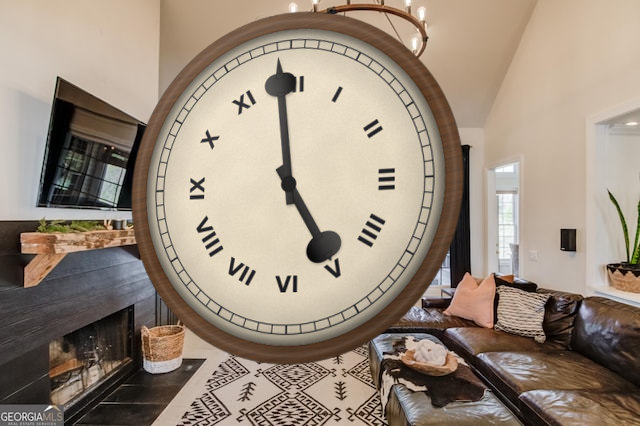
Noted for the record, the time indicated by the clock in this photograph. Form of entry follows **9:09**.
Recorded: **4:59**
